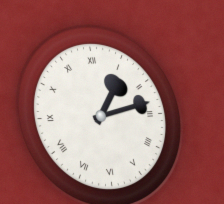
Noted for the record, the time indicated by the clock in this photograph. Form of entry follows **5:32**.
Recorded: **1:13**
